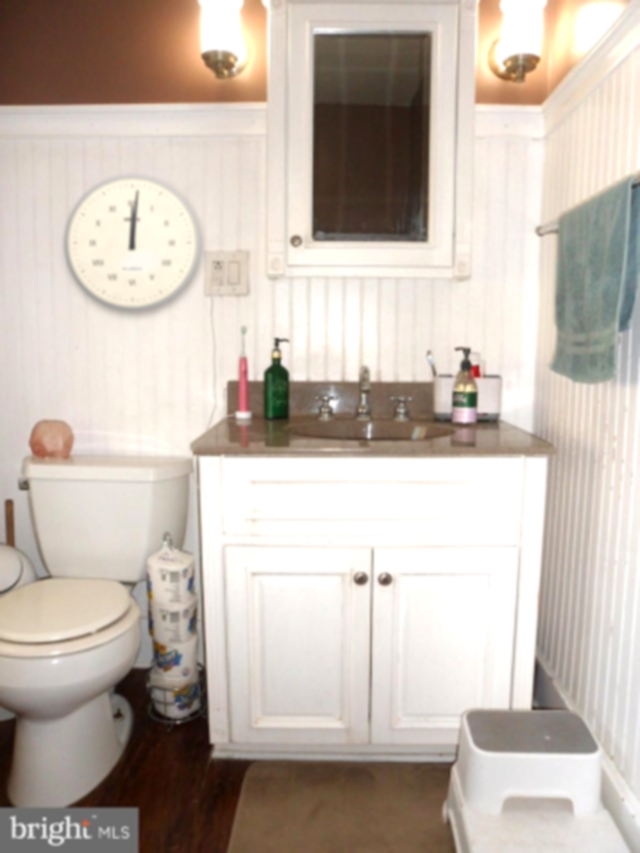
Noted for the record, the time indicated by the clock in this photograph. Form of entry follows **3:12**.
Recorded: **12:01**
